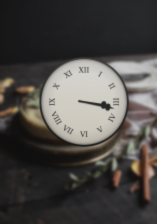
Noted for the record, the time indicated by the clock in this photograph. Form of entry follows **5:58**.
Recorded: **3:17**
